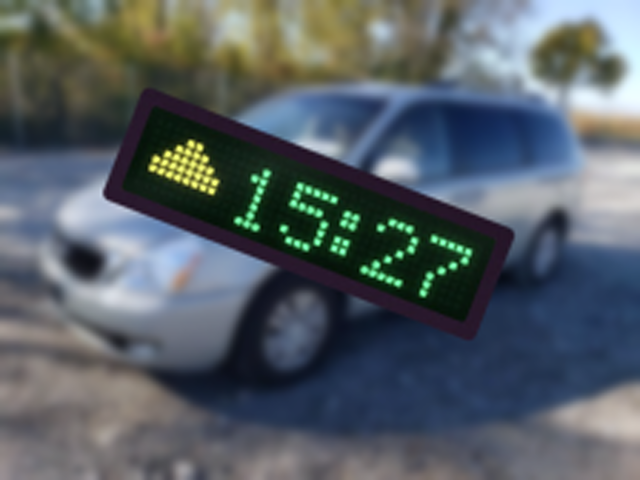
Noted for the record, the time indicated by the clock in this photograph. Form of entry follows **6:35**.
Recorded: **15:27**
